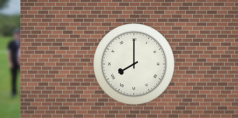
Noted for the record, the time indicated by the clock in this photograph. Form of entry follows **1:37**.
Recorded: **8:00**
